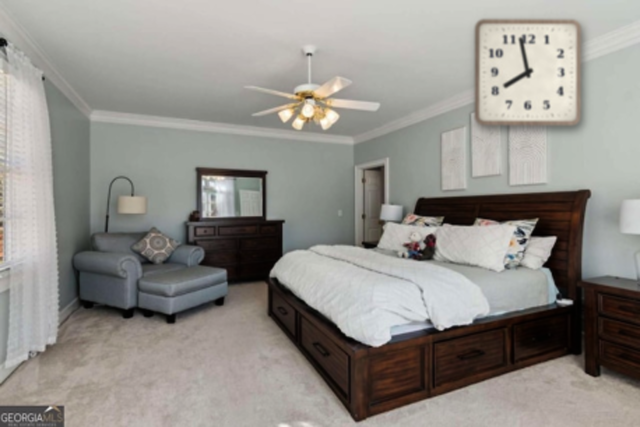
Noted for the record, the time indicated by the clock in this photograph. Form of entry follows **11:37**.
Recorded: **7:58**
